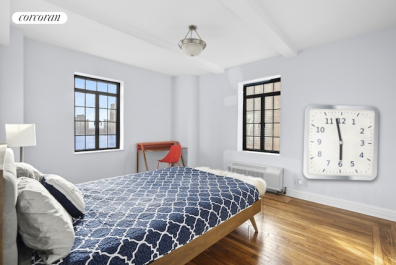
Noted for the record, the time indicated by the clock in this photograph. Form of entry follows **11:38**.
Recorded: **5:58**
